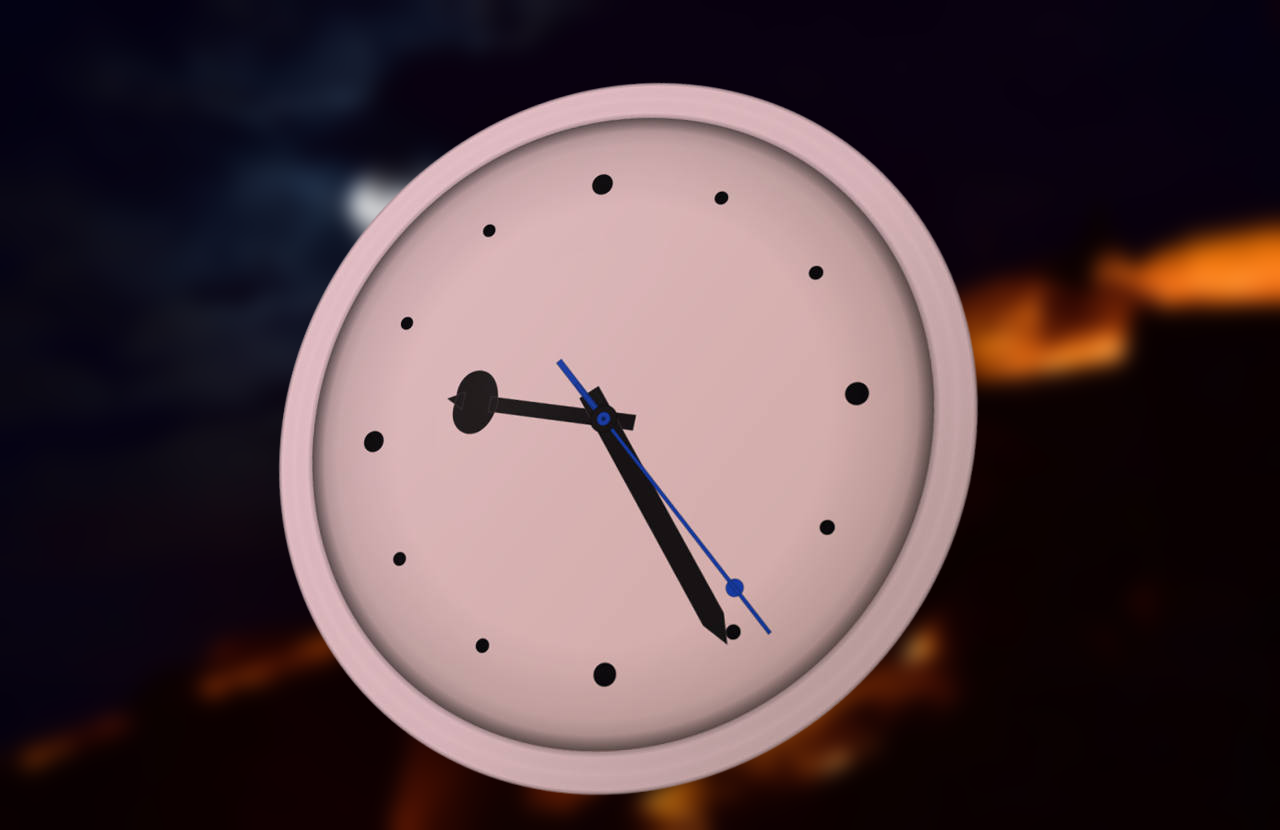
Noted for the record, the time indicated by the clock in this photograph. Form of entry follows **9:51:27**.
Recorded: **9:25:24**
